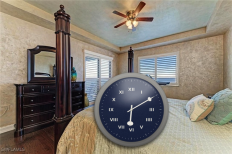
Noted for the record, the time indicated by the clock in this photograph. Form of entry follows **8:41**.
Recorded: **6:10**
